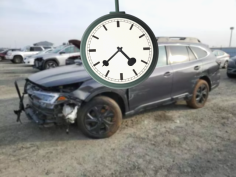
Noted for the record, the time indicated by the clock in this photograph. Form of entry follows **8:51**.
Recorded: **4:38**
